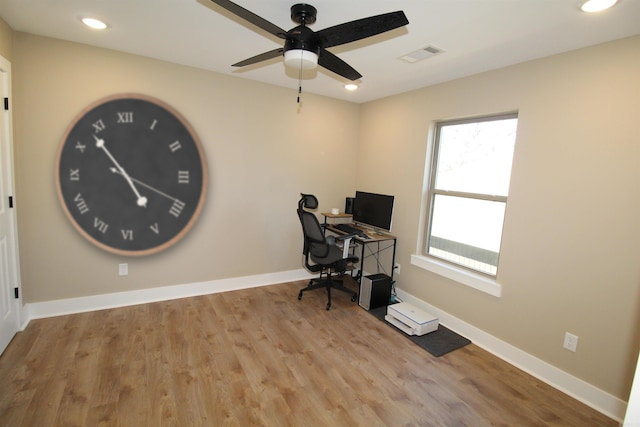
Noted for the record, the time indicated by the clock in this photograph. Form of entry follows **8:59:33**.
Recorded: **4:53:19**
